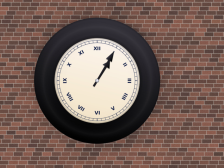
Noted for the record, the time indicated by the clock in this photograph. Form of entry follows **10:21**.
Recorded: **1:05**
